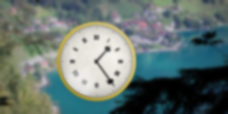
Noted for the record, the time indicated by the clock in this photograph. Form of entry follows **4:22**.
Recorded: **1:24**
